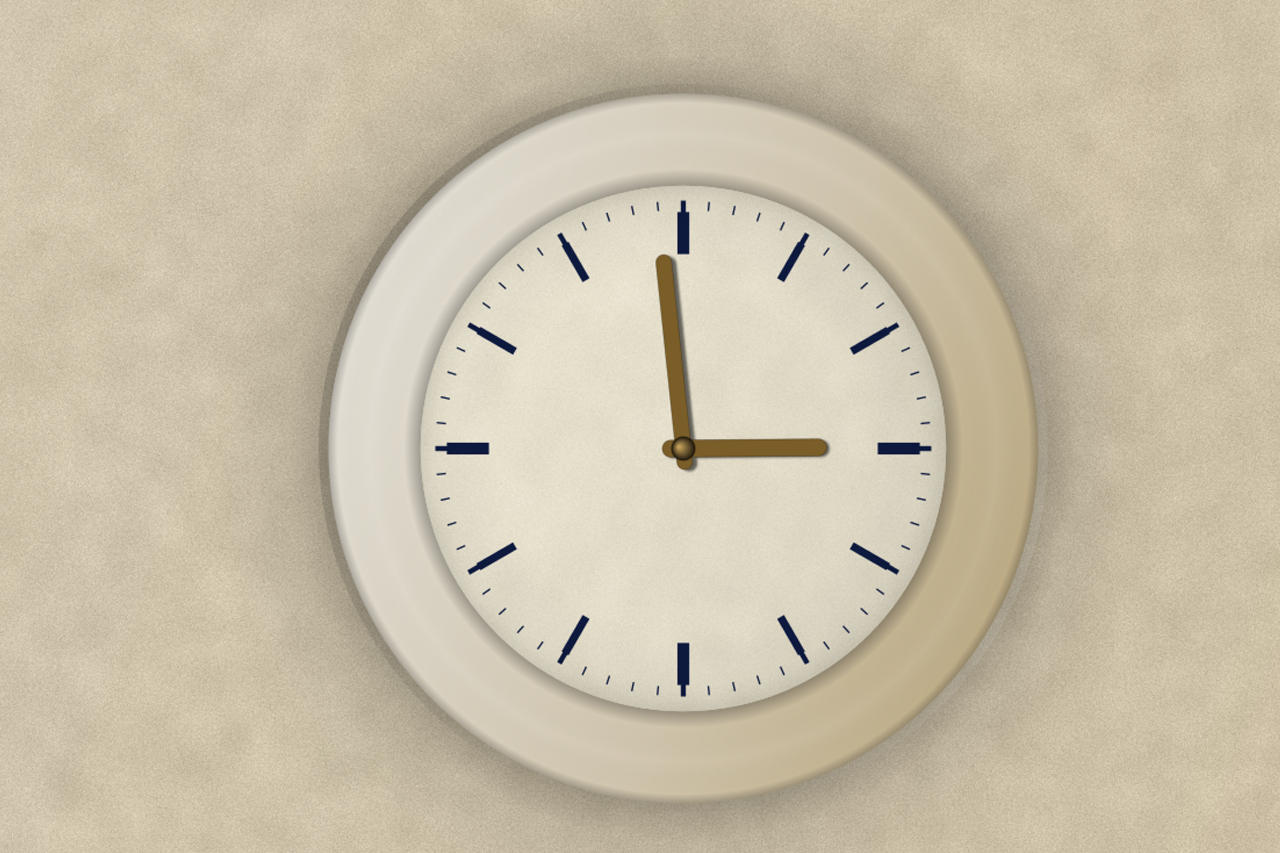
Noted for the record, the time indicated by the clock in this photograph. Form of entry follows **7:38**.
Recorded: **2:59**
